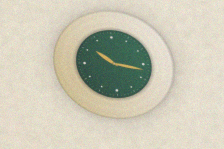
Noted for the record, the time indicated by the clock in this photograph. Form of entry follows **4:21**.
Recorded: **10:17**
